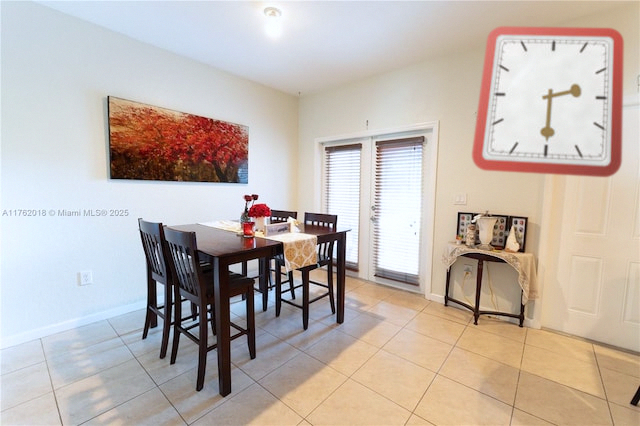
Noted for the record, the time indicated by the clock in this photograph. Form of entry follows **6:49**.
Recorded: **2:30**
